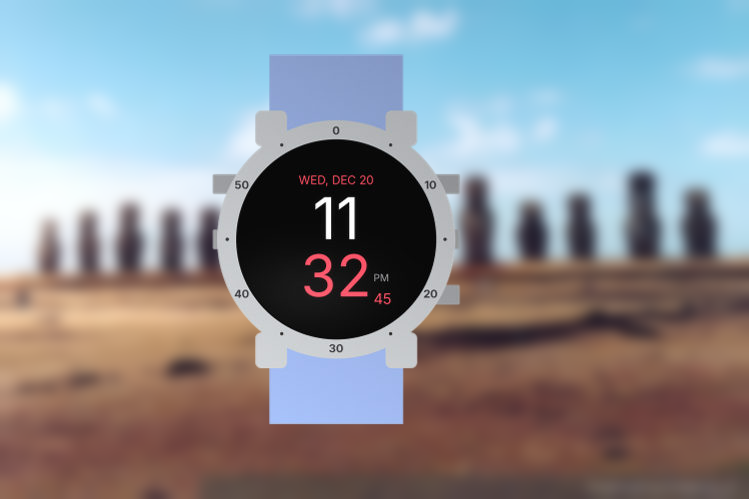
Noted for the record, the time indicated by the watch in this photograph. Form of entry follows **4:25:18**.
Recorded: **11:32:45**
